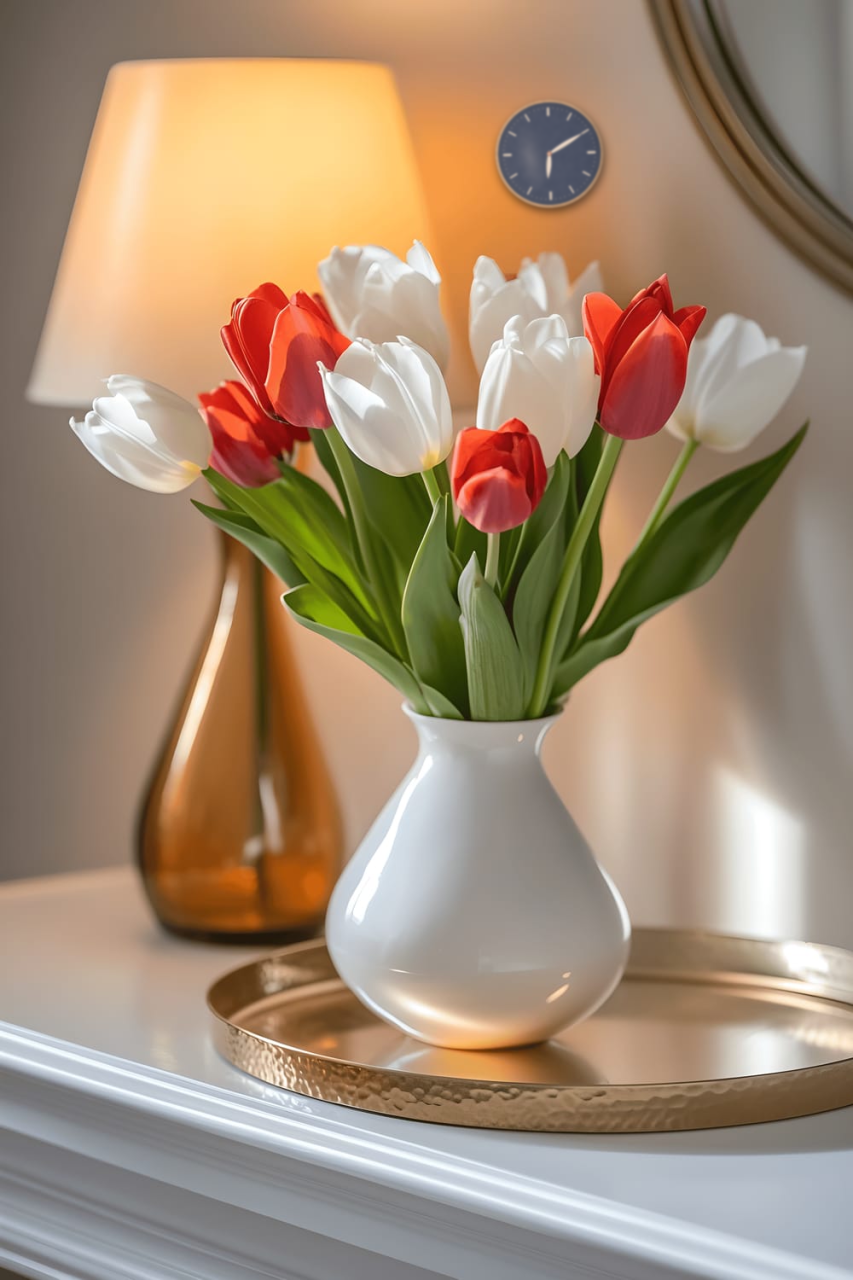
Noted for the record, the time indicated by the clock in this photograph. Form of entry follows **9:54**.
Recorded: **6:10**
